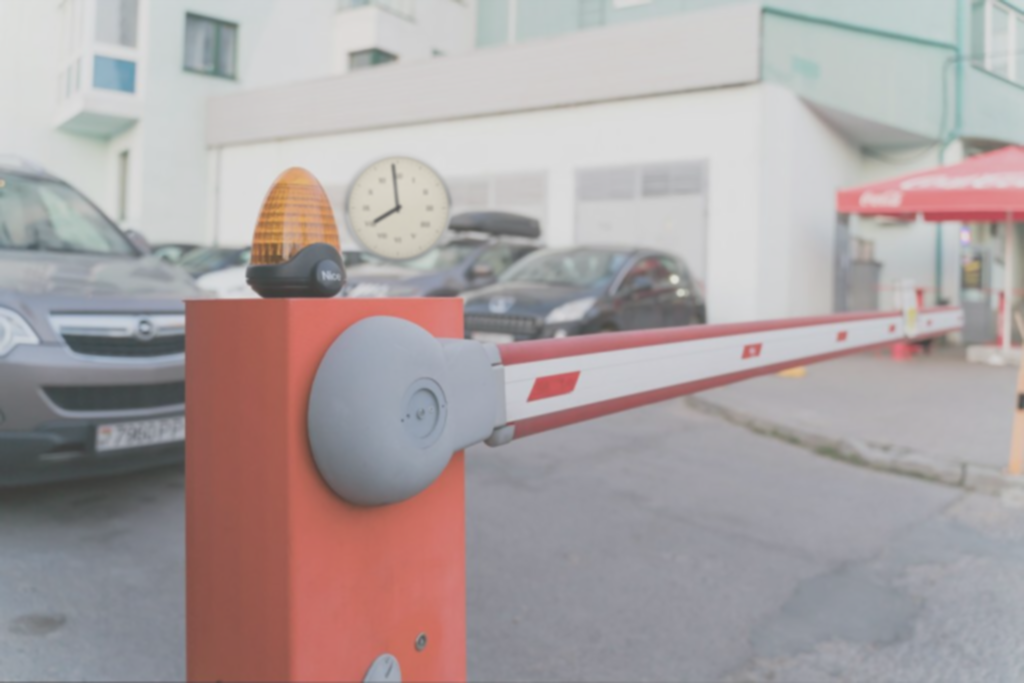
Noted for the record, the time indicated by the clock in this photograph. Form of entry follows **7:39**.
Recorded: **7:59**
